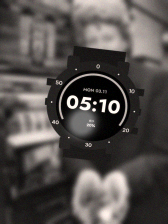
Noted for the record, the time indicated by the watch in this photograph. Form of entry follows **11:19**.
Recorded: **5:10**
